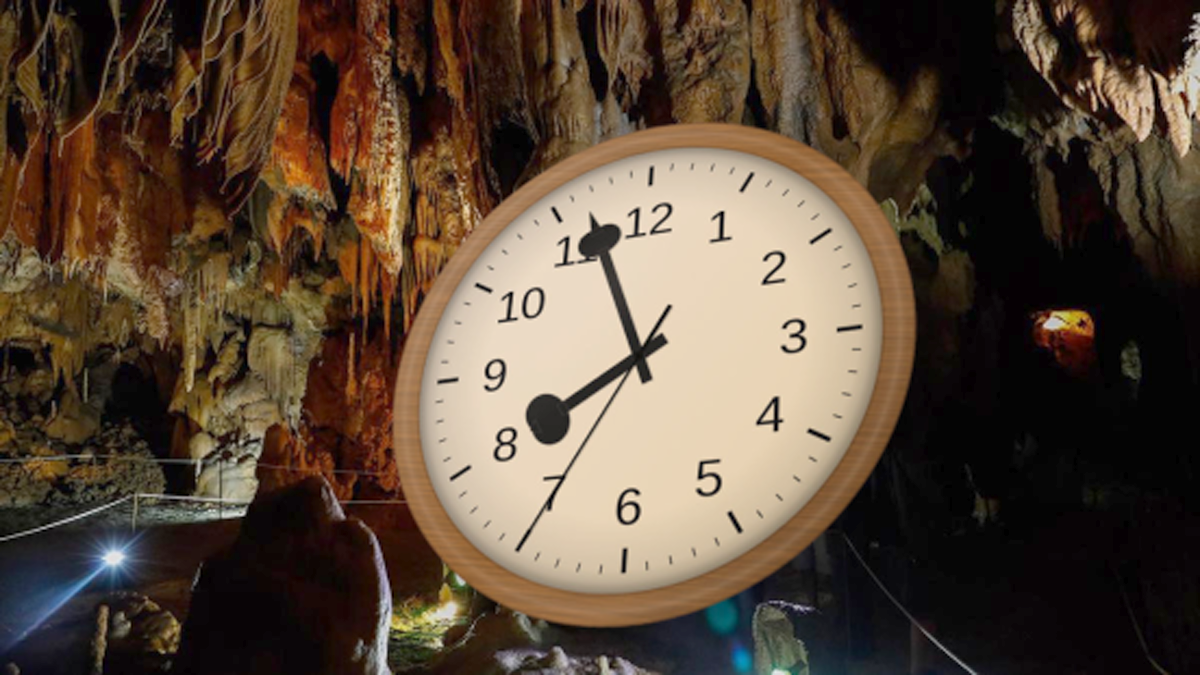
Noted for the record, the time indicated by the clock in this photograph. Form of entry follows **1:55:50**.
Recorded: **7:56:35**
